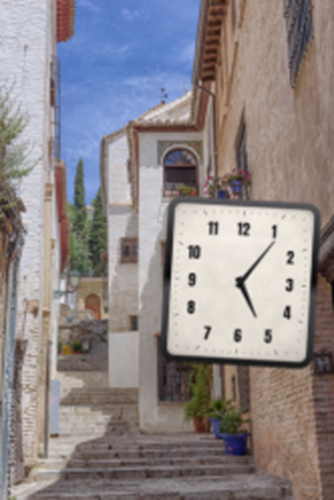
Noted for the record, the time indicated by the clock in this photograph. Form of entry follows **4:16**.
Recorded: **5:06**
